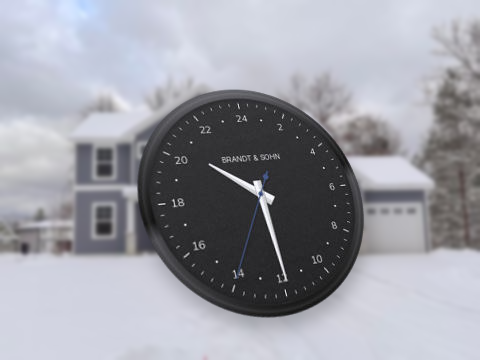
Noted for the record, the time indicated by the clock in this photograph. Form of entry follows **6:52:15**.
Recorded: **20:29:35**
